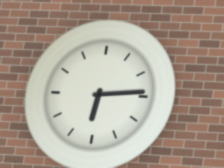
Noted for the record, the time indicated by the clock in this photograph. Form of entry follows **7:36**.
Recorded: **6:14**
